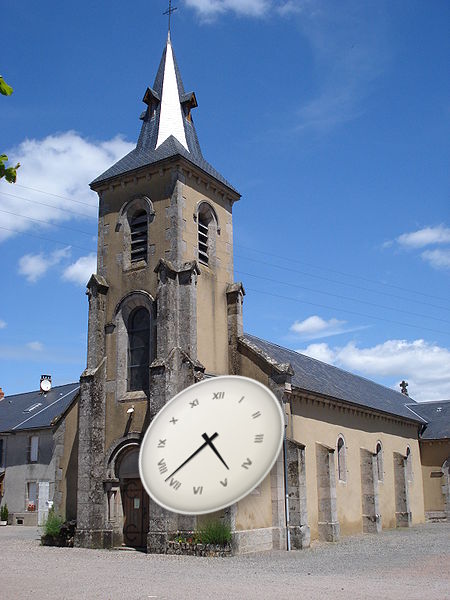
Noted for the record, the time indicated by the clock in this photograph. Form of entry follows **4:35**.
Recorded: **4:37**
